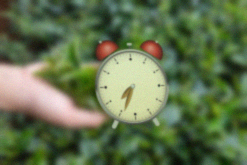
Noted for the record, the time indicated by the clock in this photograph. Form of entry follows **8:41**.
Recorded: **7:34**
